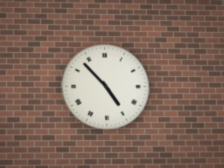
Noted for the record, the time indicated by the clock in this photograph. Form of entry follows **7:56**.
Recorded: **4:53**
